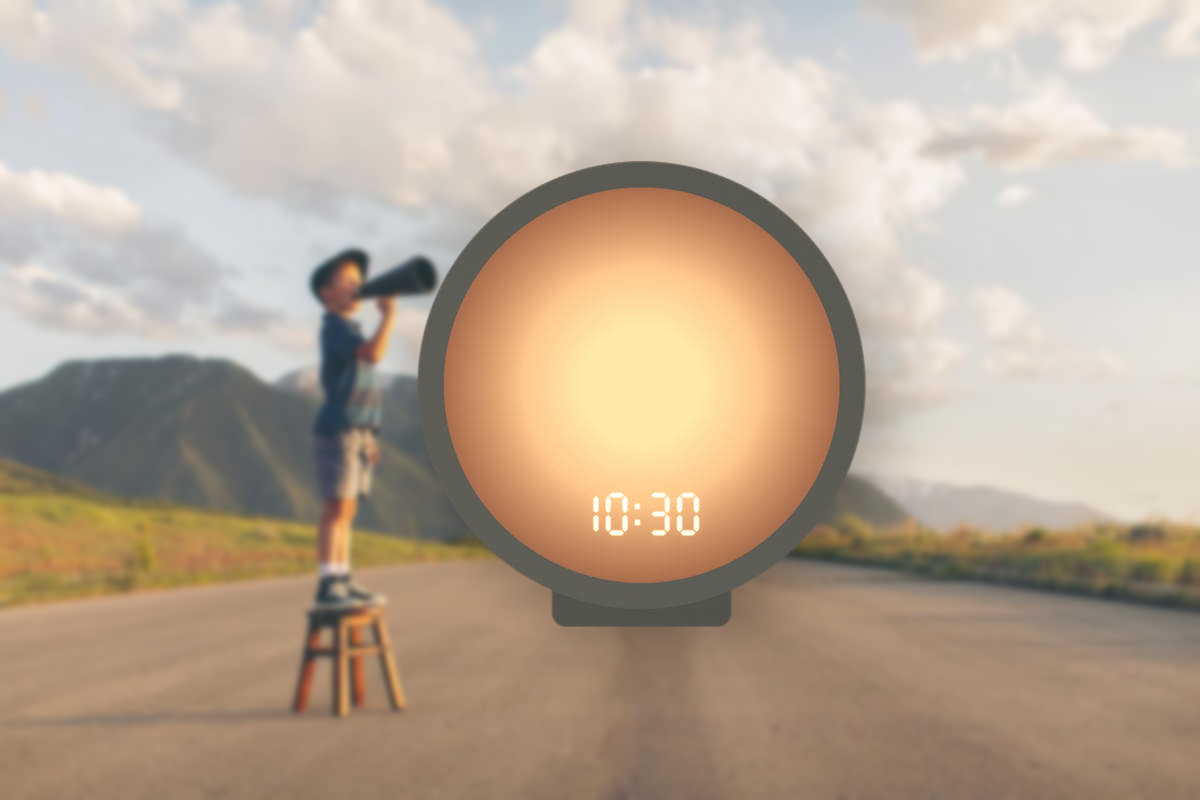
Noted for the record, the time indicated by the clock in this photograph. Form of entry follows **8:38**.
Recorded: **10:30**
